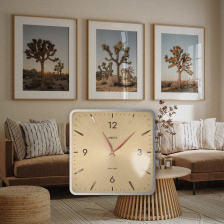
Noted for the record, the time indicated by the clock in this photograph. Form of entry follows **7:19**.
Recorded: **11:08**
